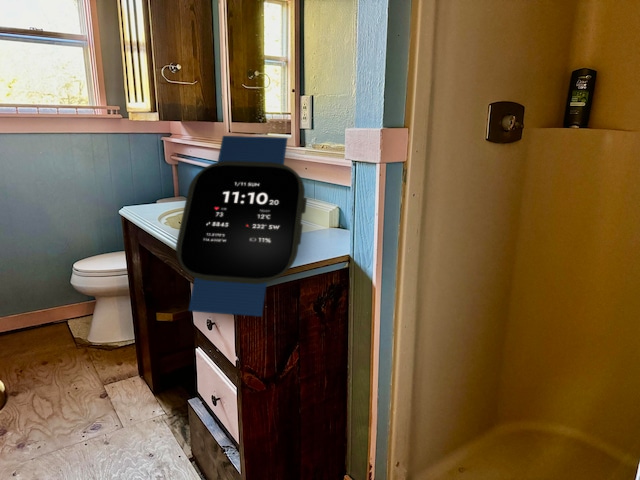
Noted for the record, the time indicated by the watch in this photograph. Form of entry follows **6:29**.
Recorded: **11:10**
